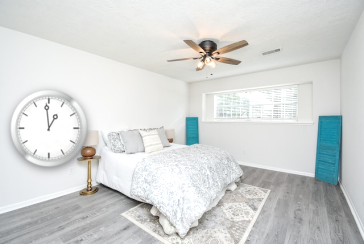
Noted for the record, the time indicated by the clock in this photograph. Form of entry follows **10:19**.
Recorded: **12:59**
